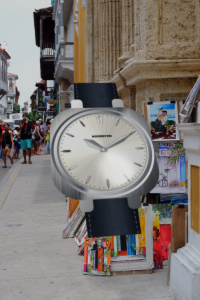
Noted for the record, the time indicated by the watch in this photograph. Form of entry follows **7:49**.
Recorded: **10:10**
